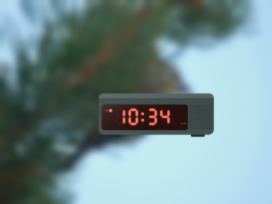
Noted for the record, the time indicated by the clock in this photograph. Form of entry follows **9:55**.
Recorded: **10:34**
